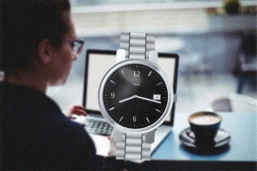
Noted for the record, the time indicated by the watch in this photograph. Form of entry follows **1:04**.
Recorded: **8:17**
